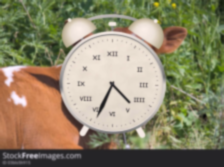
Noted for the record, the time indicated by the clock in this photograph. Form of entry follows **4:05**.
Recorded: **4:34**
